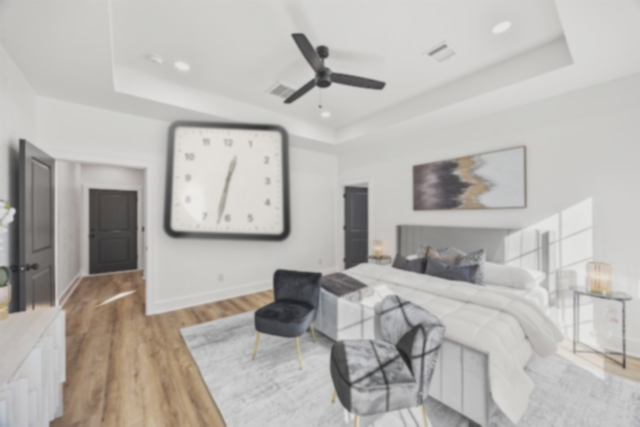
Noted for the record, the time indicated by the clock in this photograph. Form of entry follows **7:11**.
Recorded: **12:32**
